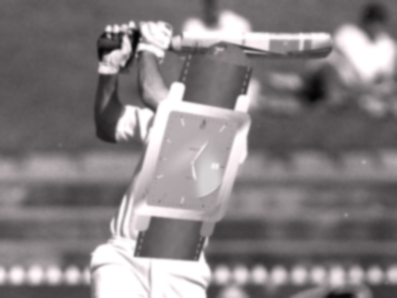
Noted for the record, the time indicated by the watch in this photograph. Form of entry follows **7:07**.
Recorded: **5:04**
